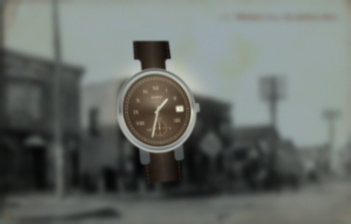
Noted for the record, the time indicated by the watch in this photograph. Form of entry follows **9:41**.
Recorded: **1:33**
